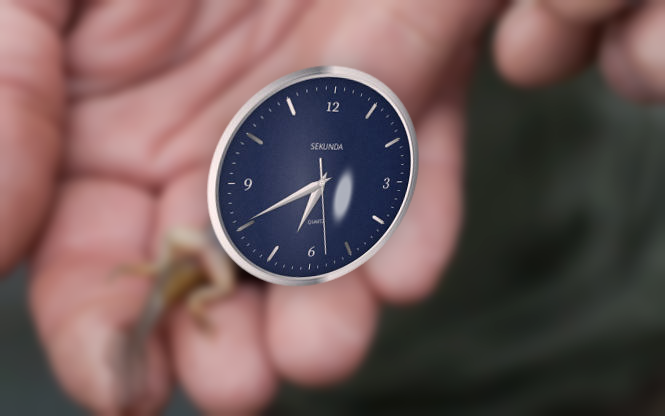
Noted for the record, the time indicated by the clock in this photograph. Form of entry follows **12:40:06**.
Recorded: **6:40:28**
